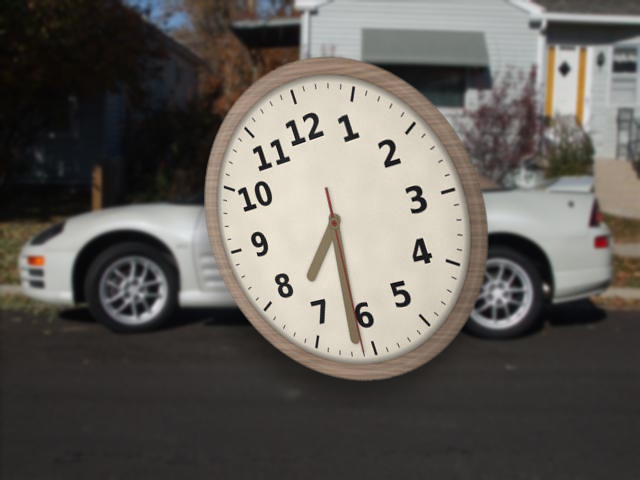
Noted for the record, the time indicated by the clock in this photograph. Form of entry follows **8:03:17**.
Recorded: **7:31:31**
